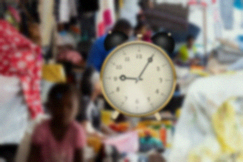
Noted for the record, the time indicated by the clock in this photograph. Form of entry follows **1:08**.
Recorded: **9:05**
